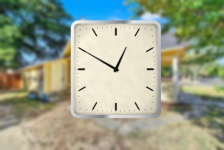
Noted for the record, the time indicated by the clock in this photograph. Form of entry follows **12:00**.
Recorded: **12:50**
